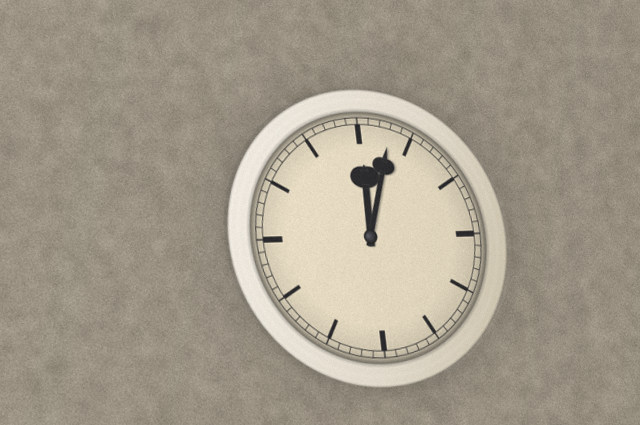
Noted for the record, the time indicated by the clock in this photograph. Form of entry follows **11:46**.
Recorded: **12:03**
